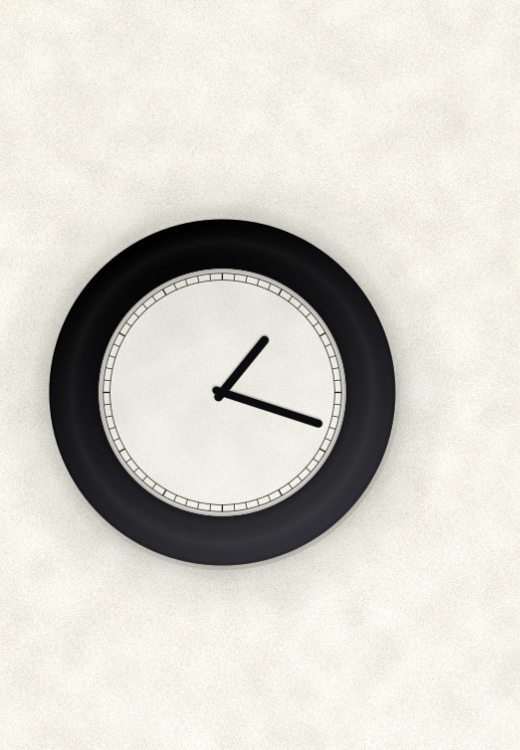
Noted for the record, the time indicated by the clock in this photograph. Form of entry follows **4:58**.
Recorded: **1:18**
